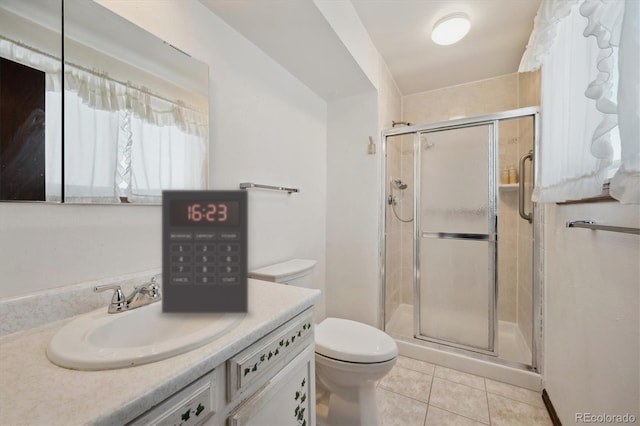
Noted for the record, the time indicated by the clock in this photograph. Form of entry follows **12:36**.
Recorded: **16:23**
